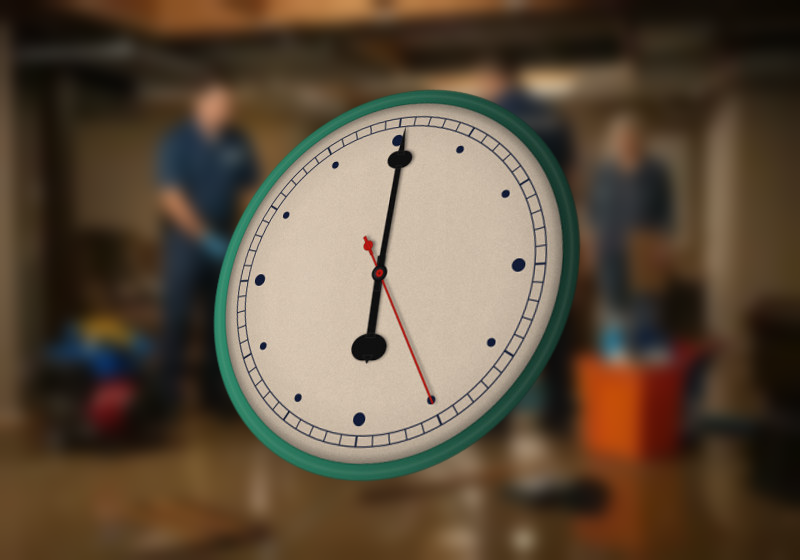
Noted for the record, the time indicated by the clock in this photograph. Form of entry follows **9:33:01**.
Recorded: **6:00:25**
